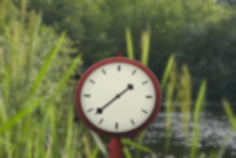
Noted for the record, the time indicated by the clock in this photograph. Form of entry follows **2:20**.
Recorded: **1:38**
